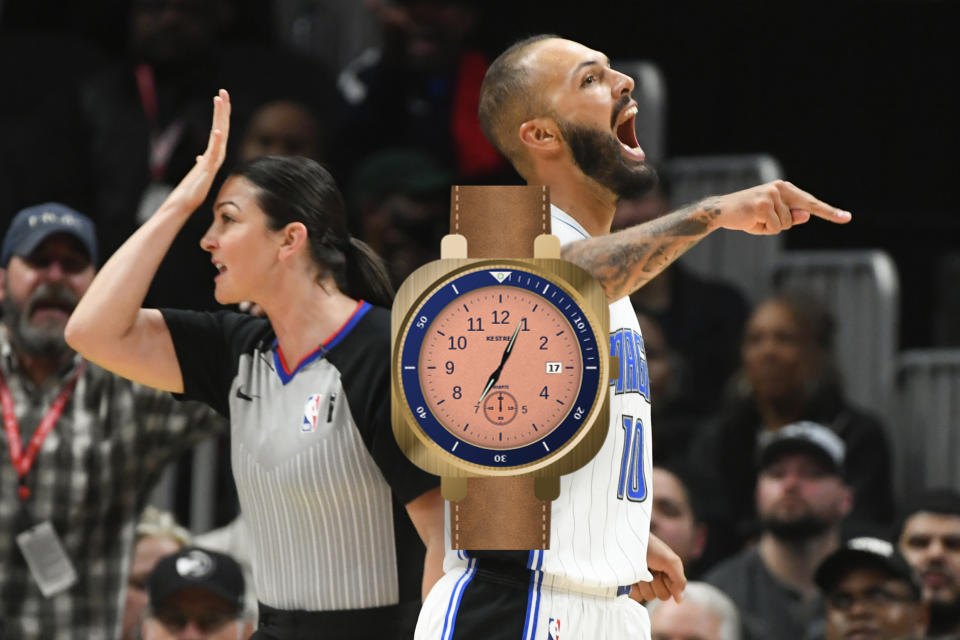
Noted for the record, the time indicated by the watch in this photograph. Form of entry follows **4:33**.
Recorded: **7:04**
